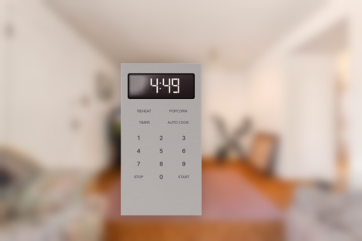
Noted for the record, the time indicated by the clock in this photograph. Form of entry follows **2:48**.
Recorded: **4:49**
